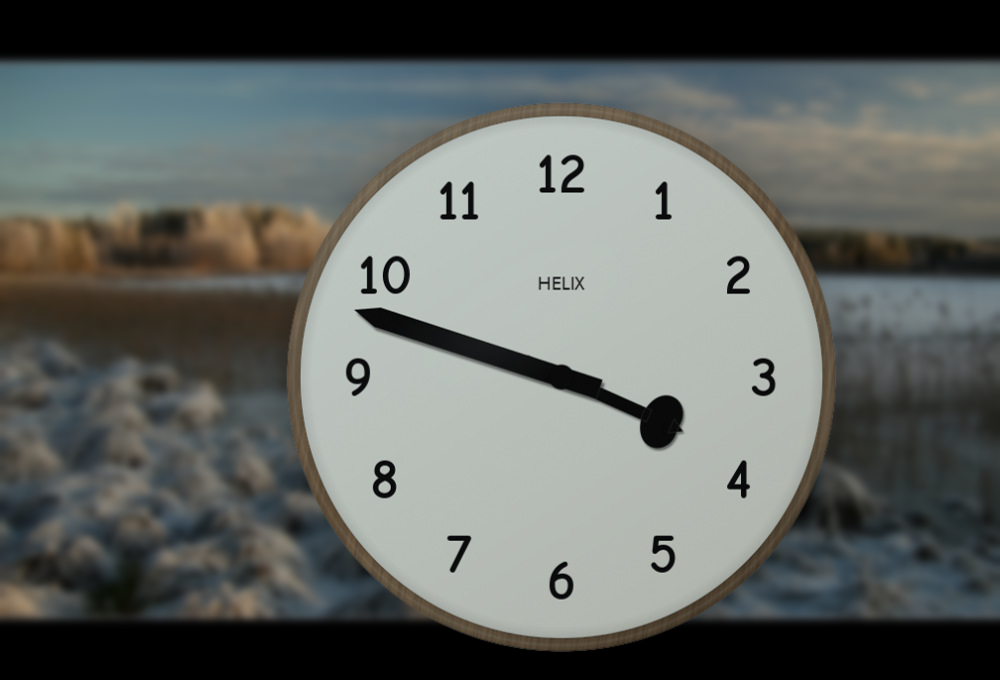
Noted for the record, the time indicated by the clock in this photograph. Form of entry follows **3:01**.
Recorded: **3:48**
